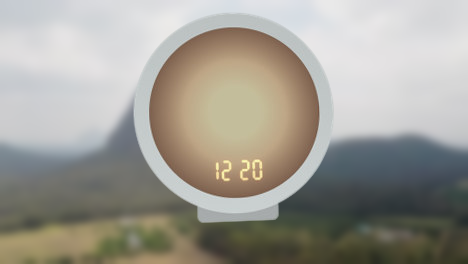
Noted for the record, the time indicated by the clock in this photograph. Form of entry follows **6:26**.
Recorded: **12:20**
